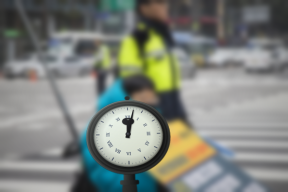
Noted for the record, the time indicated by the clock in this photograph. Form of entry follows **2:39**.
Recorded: **12:02**
